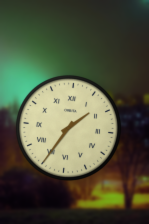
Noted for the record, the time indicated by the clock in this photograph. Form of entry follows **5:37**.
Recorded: **1:35**
